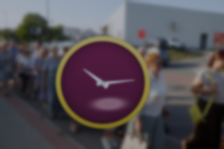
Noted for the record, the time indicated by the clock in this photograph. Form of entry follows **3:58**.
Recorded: **10:14**
